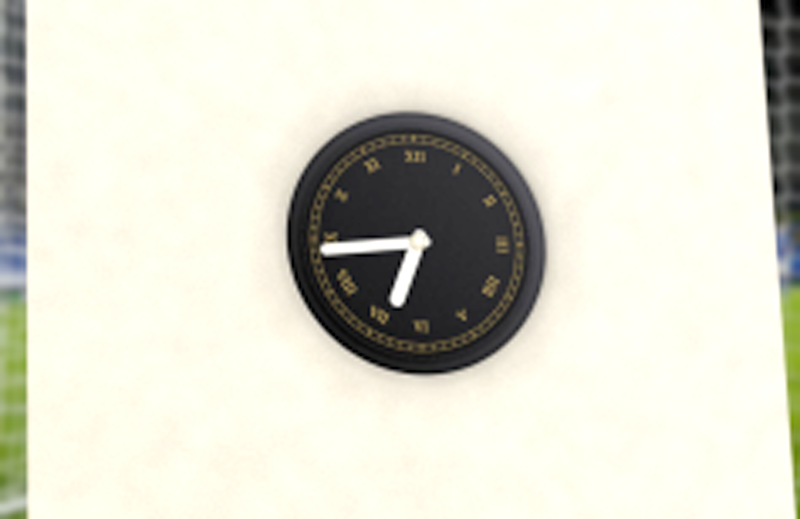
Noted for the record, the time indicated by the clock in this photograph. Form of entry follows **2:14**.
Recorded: **6:44**
